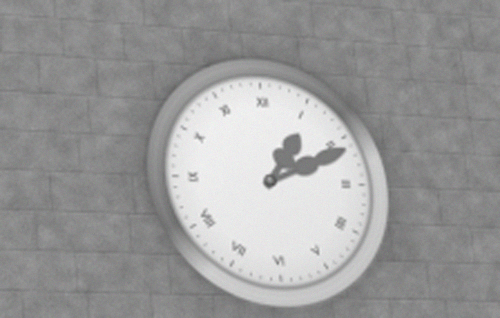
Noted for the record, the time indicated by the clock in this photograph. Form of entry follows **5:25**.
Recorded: **1:11**
